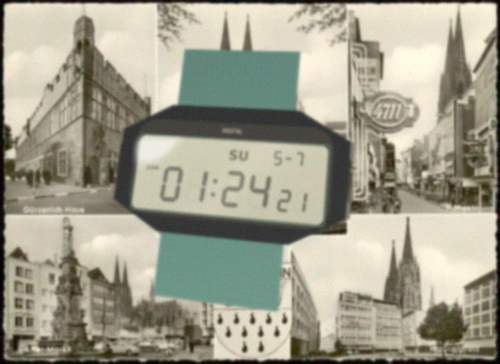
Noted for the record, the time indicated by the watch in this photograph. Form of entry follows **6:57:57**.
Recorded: **1:24:21**
